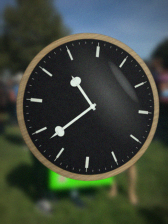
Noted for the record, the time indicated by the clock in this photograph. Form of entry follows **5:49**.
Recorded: **10:38**
